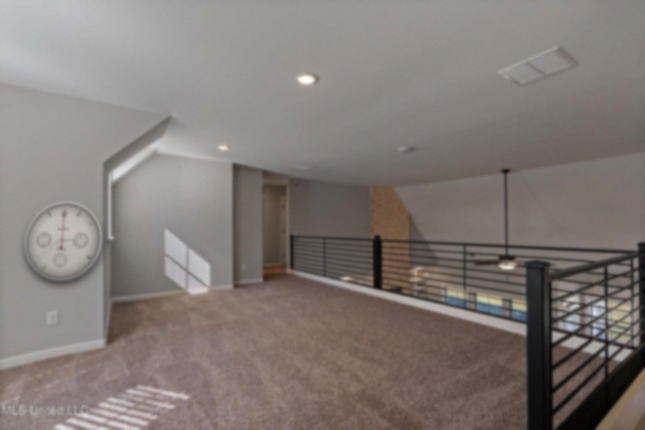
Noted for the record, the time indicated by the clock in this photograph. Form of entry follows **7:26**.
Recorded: **2:39**
